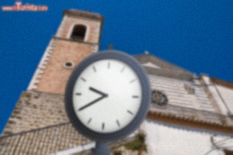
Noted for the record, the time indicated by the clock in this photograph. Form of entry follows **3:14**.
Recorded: **9:40**
